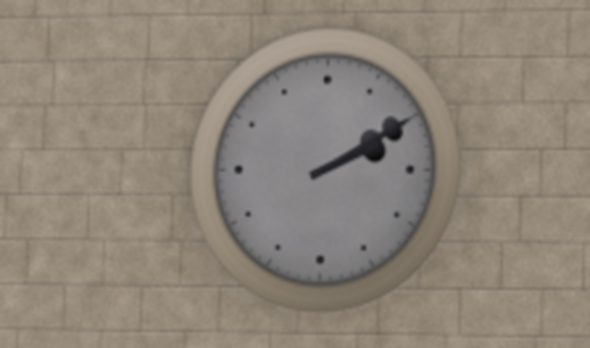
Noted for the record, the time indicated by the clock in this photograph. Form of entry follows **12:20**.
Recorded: **2:10**
